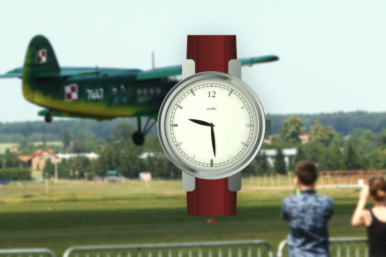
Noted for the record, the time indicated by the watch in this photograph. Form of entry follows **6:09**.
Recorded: **9:29**
